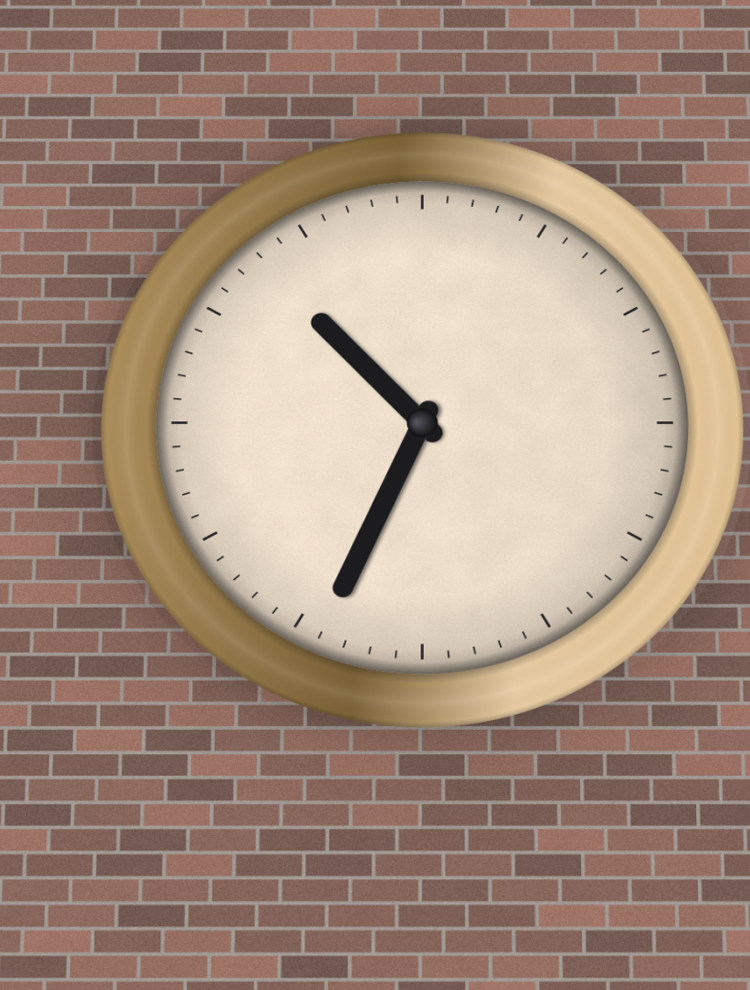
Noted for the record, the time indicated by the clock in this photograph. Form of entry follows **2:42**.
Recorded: **10:34**
